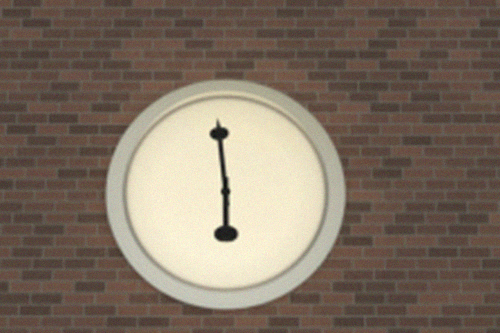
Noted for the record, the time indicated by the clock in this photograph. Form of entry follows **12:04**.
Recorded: **5:59**
